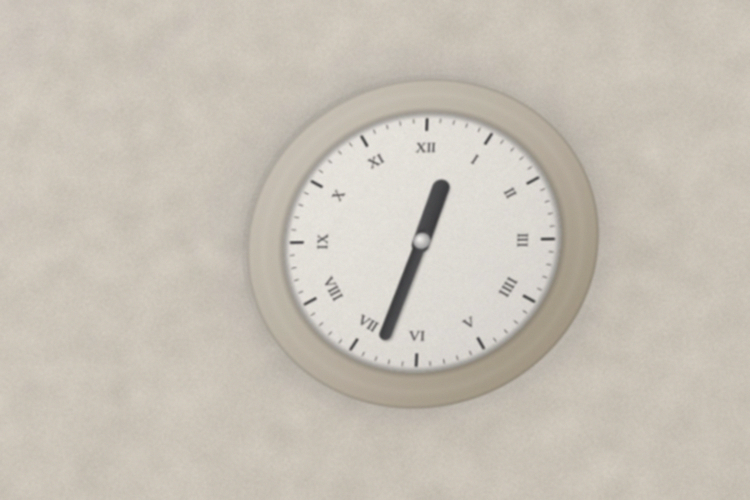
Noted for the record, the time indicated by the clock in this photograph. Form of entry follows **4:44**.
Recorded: **12:33**
